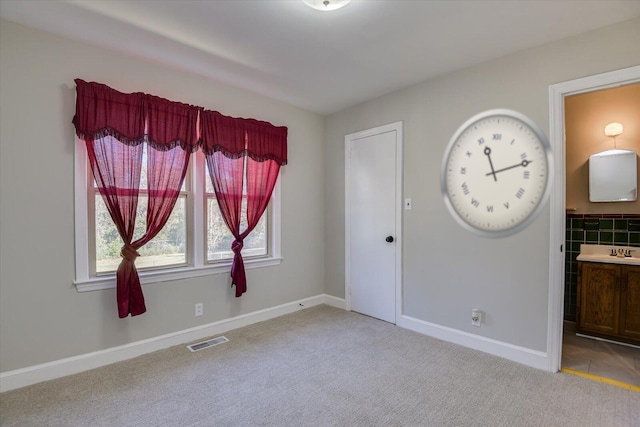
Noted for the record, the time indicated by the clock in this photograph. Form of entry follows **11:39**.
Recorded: **11:12**
